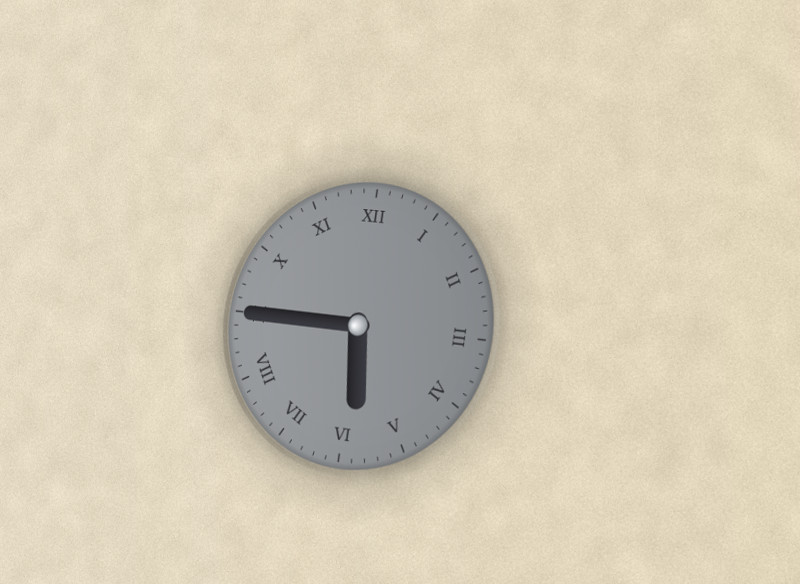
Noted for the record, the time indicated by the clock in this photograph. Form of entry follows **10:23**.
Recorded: **5:45**
